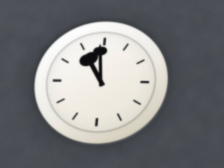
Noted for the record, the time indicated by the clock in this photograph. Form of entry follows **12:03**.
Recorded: **10:59**
